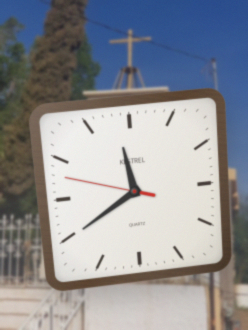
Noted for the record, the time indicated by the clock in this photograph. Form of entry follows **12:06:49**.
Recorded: **11:39:48**
